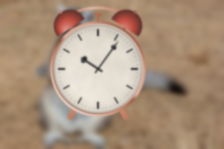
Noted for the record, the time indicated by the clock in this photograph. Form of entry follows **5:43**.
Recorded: **10:06**
